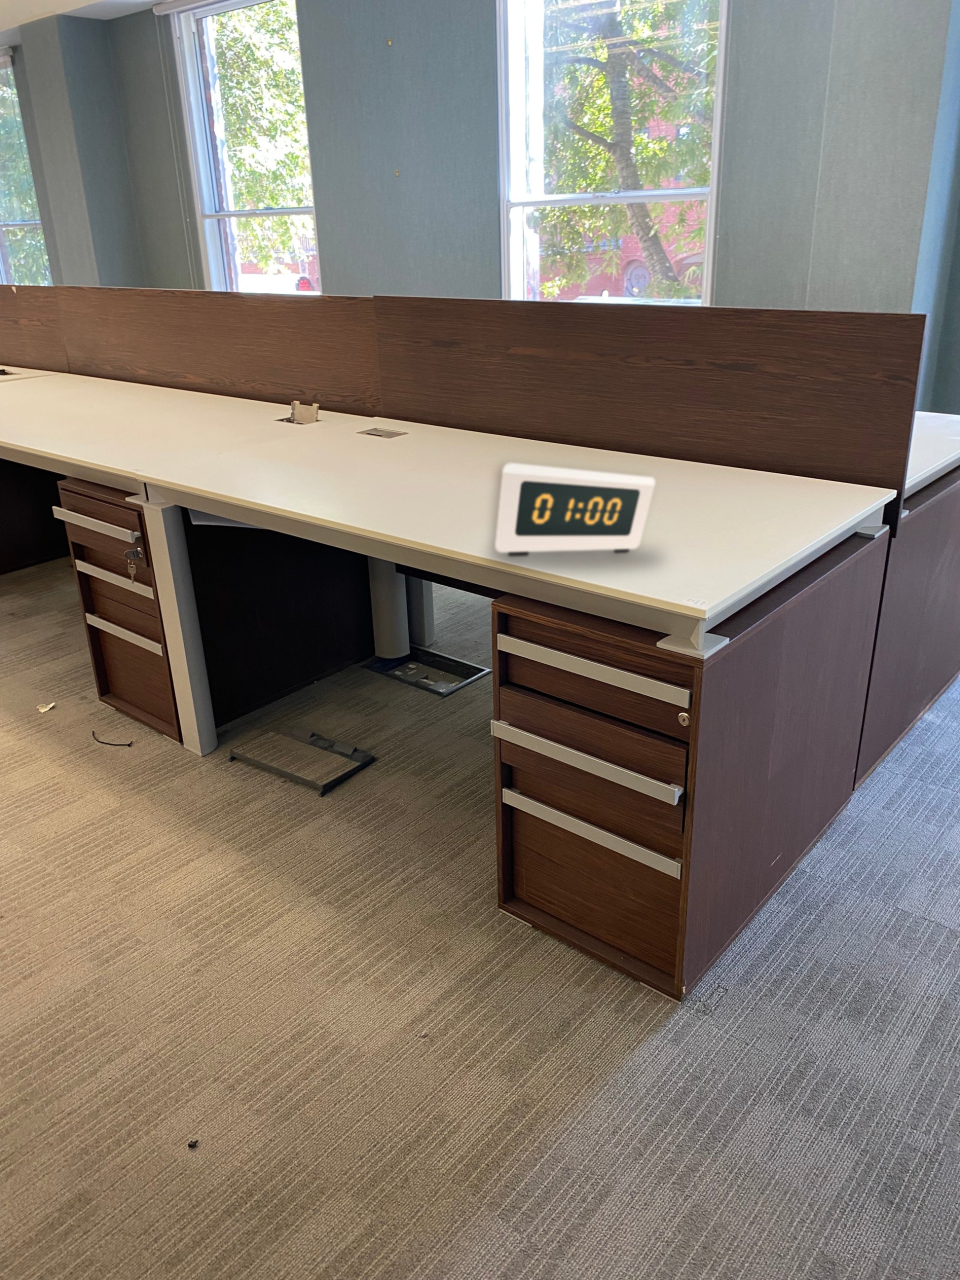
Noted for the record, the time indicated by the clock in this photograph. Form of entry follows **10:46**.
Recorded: **1:00**
